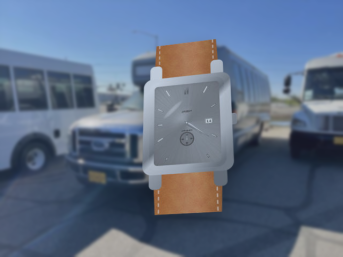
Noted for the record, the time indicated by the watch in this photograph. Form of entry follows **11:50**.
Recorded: **4:21**
